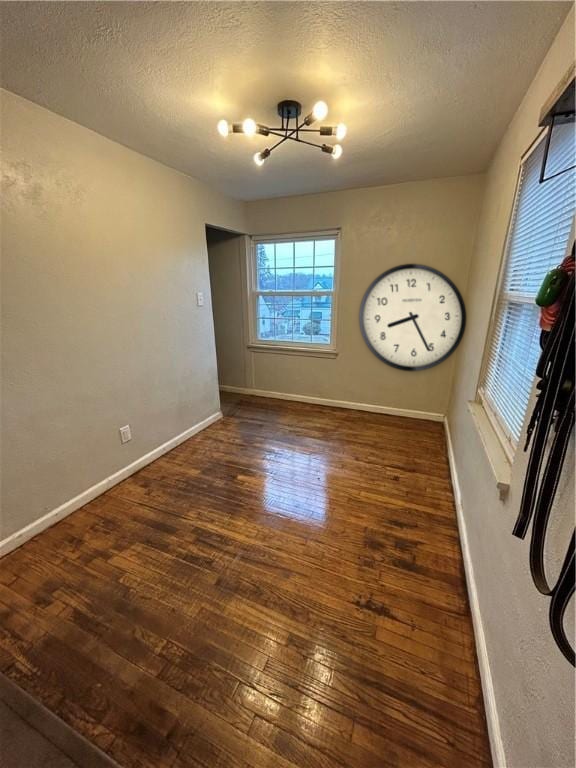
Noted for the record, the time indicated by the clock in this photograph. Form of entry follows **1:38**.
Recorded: **8:26**
